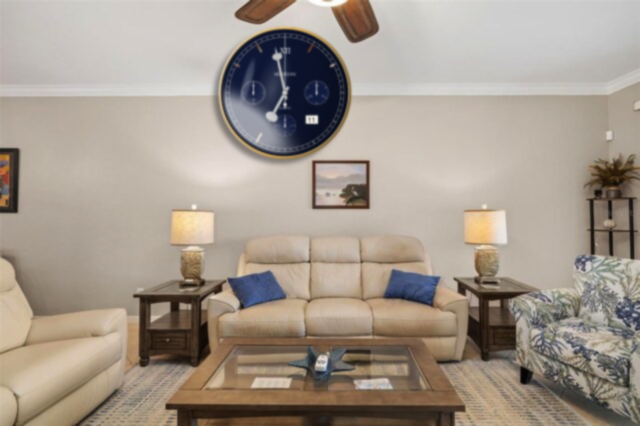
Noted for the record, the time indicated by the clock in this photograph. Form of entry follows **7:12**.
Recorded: **6:58**
